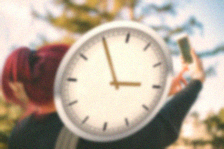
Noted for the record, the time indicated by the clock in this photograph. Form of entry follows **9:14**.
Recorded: **2:55**
